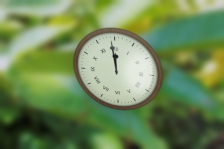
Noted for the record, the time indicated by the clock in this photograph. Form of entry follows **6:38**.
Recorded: **11:59**
